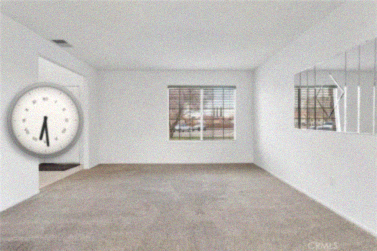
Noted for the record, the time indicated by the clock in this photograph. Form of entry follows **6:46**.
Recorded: **6:29**
